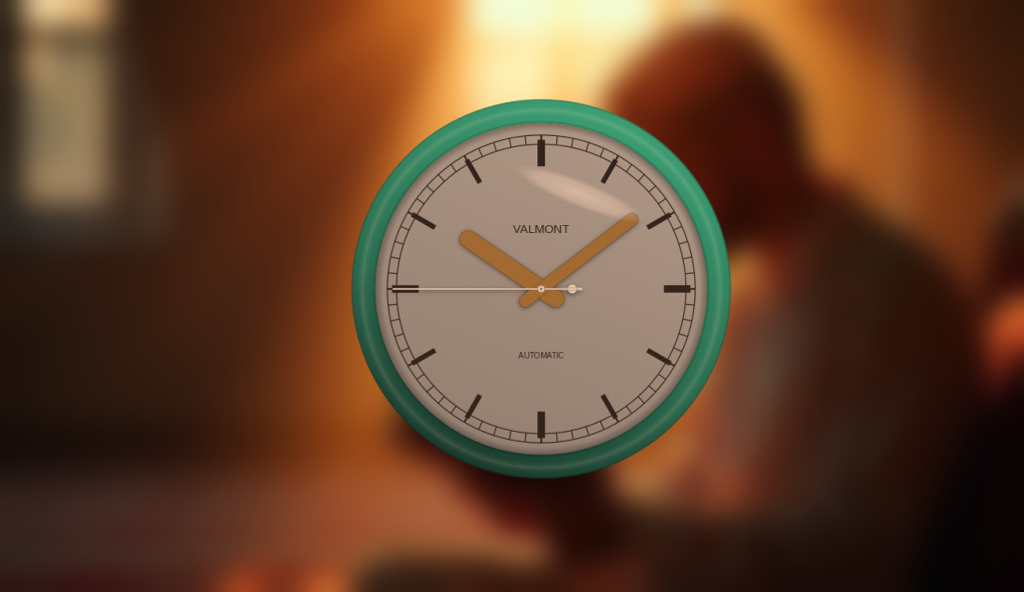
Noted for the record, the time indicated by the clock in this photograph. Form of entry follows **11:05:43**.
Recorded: **10:08:45**
